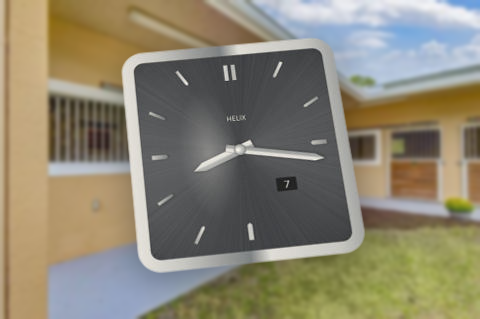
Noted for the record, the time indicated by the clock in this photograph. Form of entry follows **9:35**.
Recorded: **8:17**
